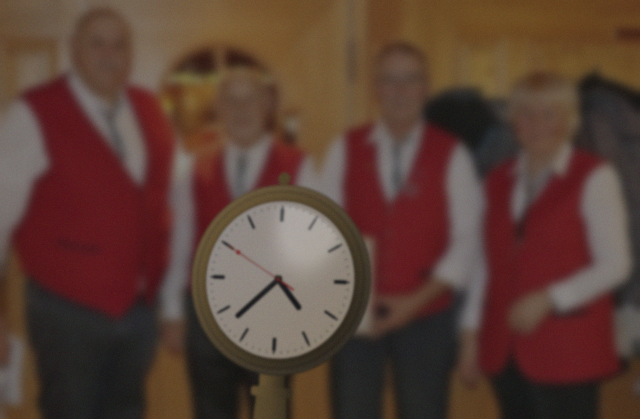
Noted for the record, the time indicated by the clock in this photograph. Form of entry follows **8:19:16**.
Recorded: **4:37:50**
